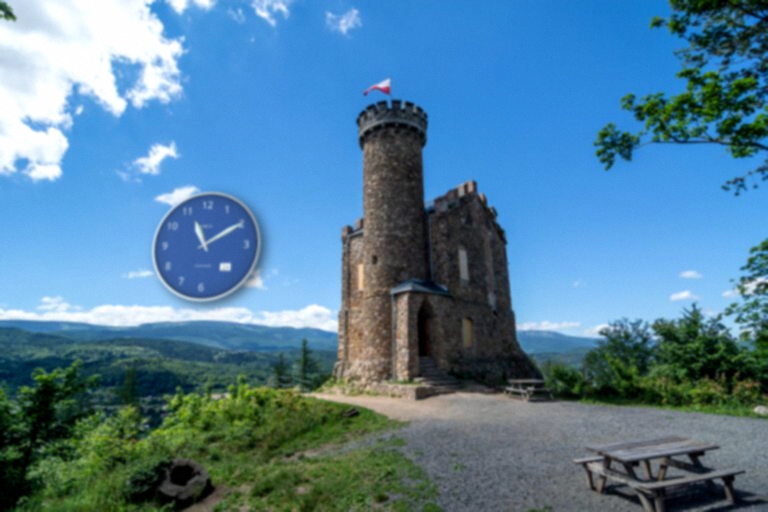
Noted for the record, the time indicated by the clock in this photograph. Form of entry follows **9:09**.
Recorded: **11:10**
